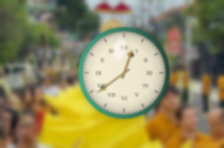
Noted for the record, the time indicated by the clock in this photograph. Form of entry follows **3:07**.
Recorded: **12:39**
